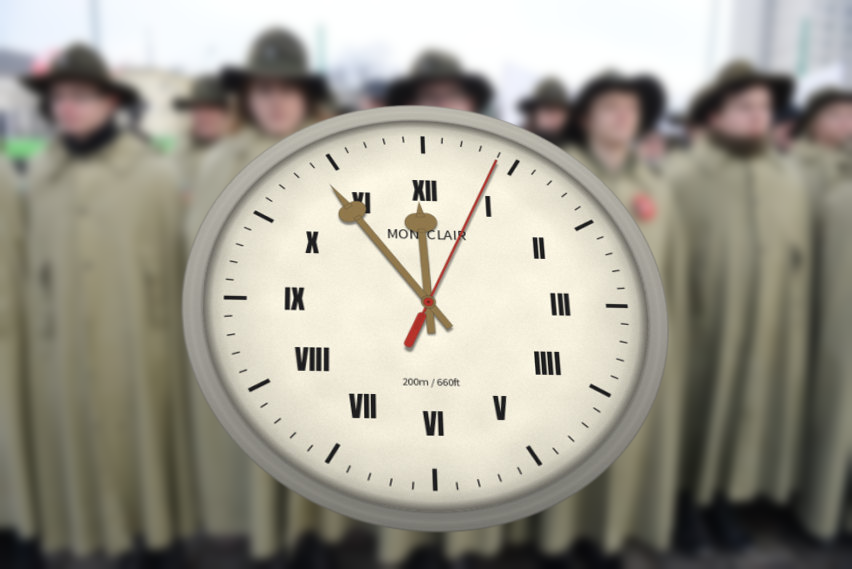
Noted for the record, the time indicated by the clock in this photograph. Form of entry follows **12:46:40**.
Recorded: **11:54:04**
